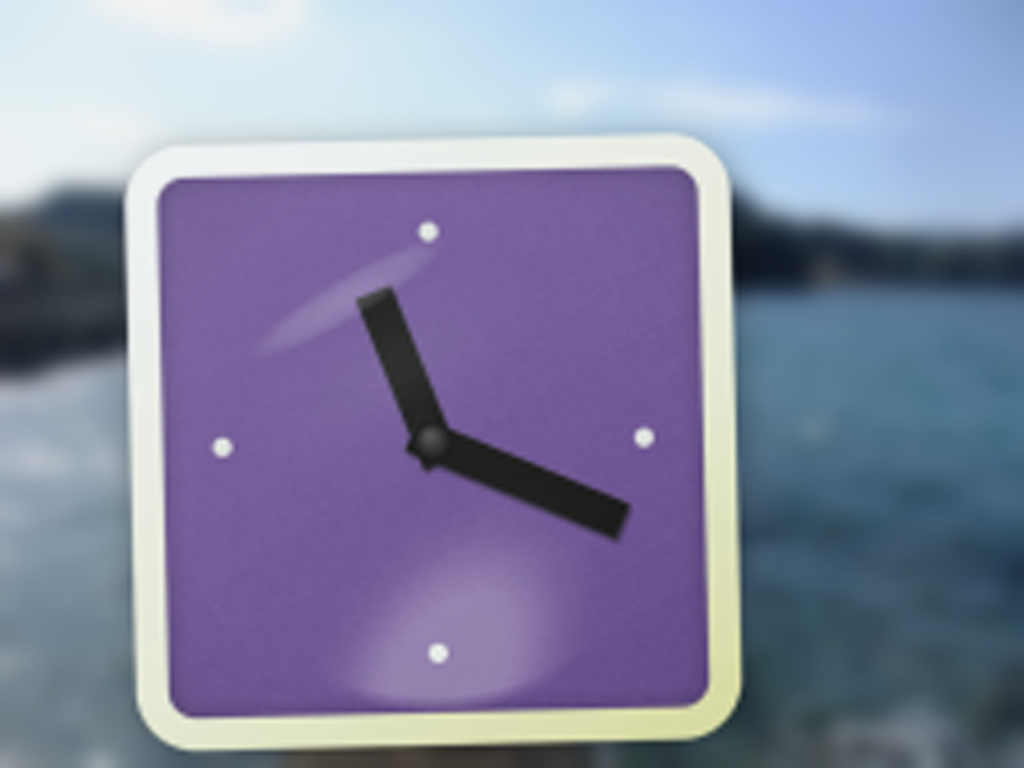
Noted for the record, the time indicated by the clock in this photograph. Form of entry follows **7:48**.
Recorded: **11:19**
